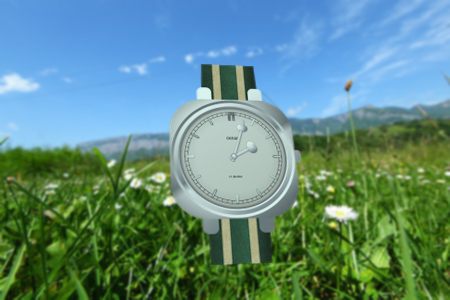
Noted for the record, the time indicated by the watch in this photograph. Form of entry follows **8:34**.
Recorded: **2:03**
